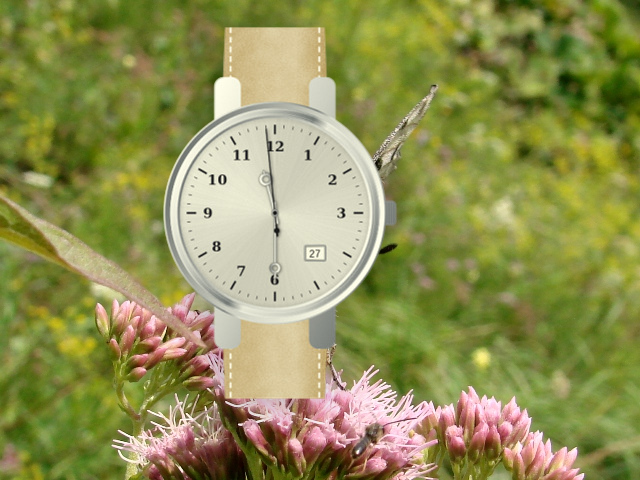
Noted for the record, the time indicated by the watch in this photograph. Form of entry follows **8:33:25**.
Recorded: **11:29:59**
